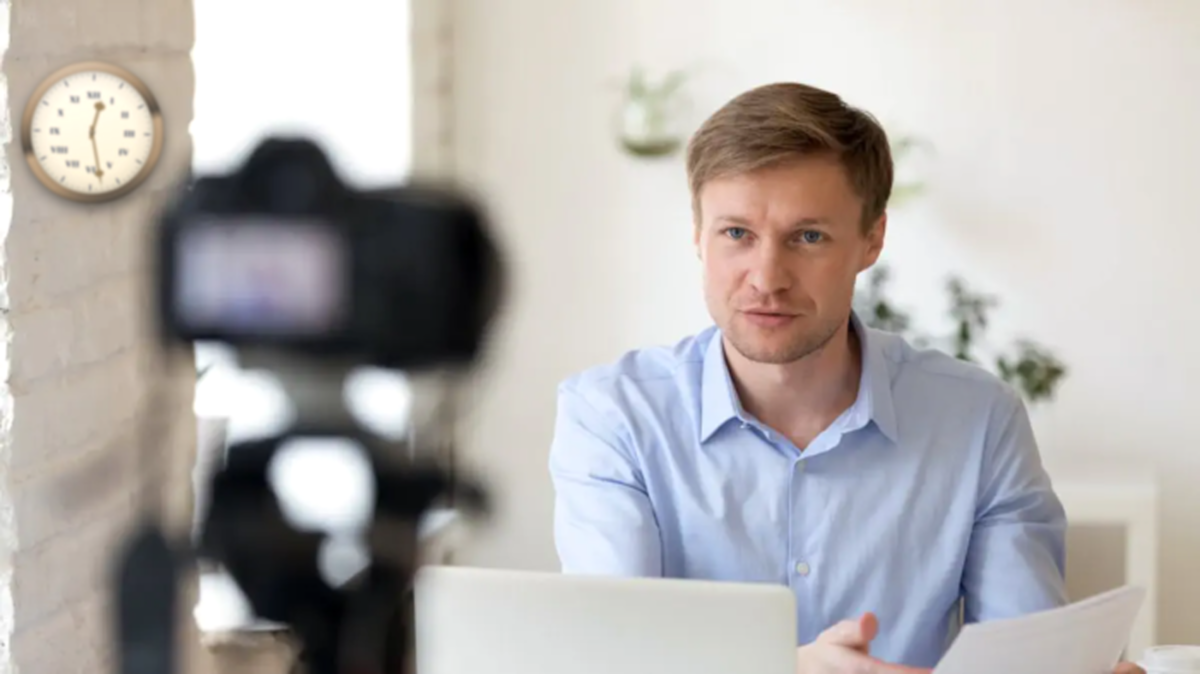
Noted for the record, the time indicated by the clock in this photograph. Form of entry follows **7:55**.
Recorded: **12:28**
